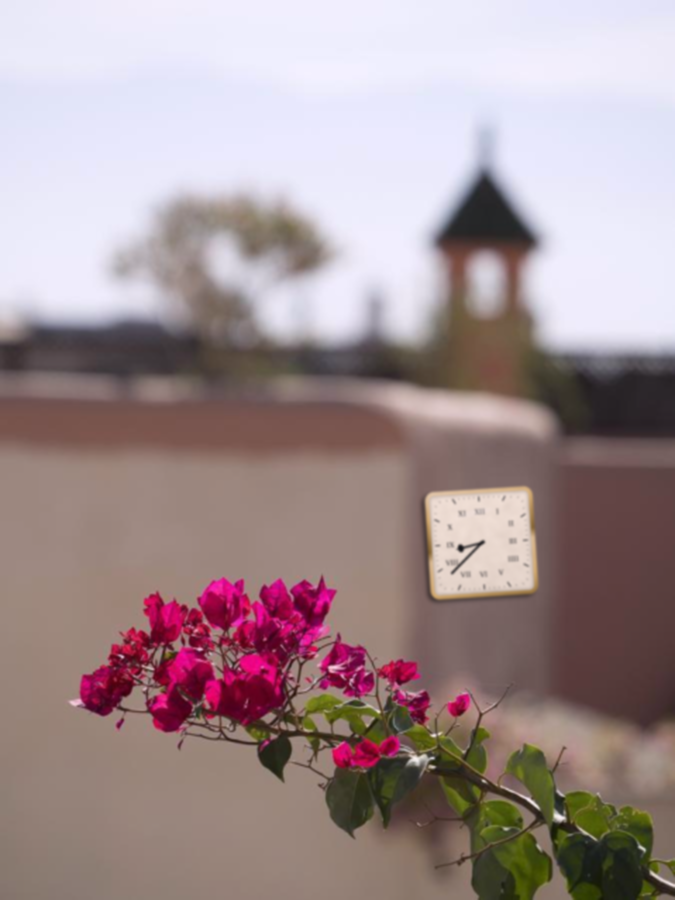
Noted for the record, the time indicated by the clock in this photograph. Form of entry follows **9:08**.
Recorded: **8:38**
